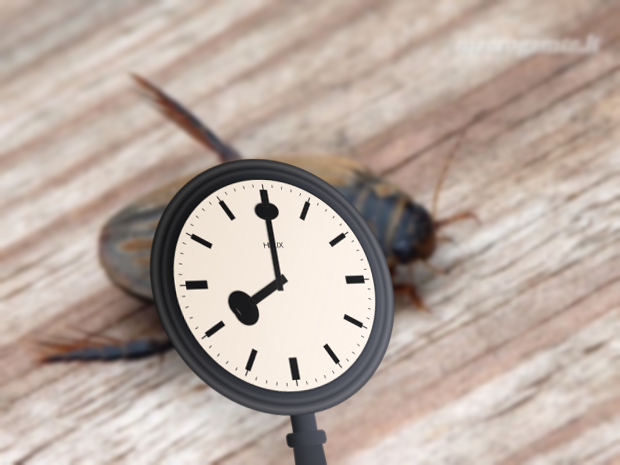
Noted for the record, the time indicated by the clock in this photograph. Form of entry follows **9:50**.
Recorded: **8:00**
